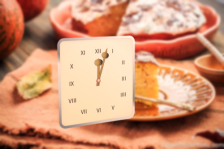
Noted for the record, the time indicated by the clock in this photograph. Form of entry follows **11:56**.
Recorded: **12:03**
